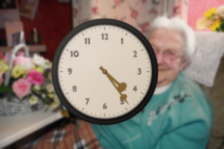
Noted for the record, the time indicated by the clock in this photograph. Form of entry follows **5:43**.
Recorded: **4:24**
